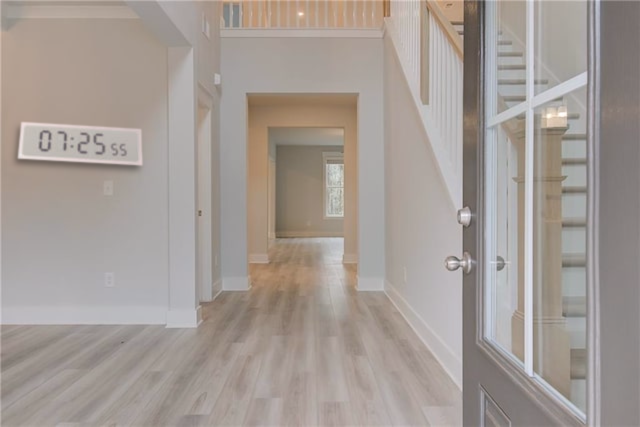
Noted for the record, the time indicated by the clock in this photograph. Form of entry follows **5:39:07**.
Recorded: **7:25:55**
